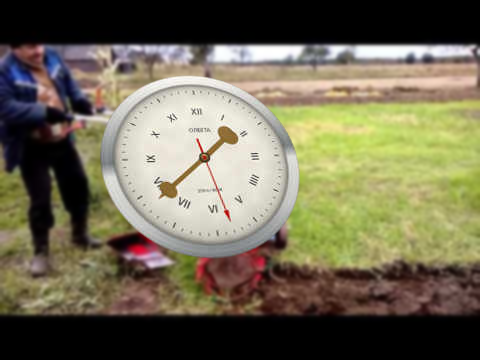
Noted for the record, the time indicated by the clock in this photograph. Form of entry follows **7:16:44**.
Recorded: **1:38:28**
